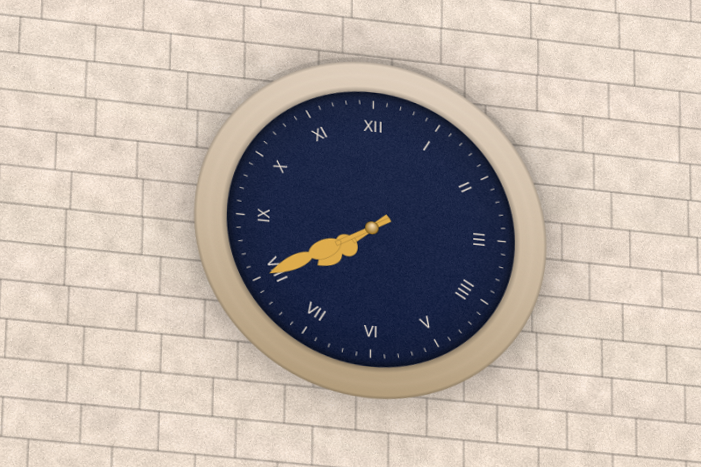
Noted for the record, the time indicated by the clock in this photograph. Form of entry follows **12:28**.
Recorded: **7:40**
